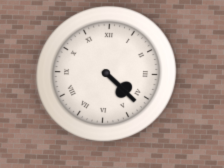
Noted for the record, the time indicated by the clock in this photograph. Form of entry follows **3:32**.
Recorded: **4:22**
